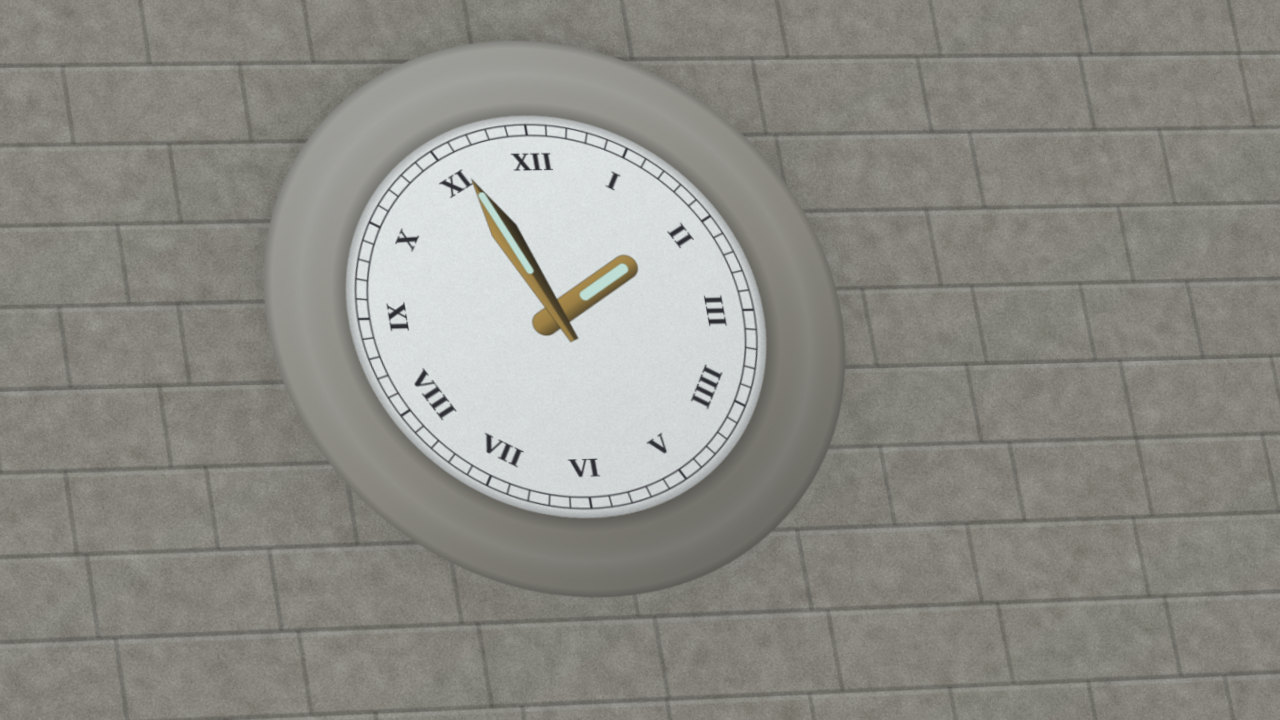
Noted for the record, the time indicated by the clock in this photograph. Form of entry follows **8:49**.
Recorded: **1:56**
